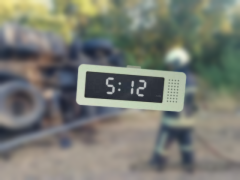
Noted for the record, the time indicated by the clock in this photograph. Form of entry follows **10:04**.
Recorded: **5:12**
